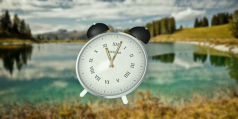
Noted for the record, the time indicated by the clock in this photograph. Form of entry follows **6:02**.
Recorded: **11:02**
